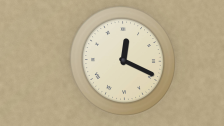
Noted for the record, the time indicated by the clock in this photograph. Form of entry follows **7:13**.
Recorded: **12:19**
